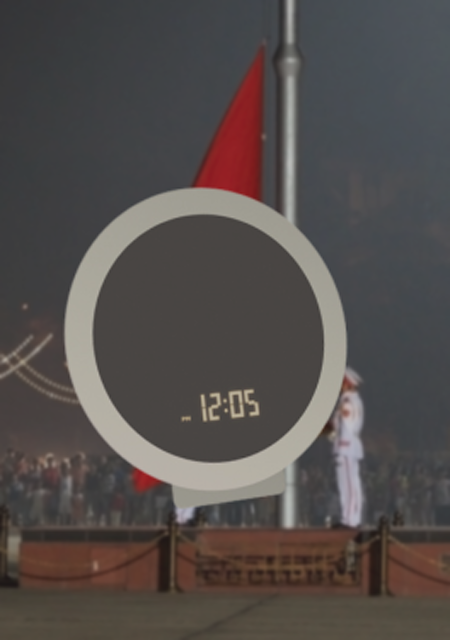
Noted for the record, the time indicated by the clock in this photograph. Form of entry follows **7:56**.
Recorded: **12:05**
